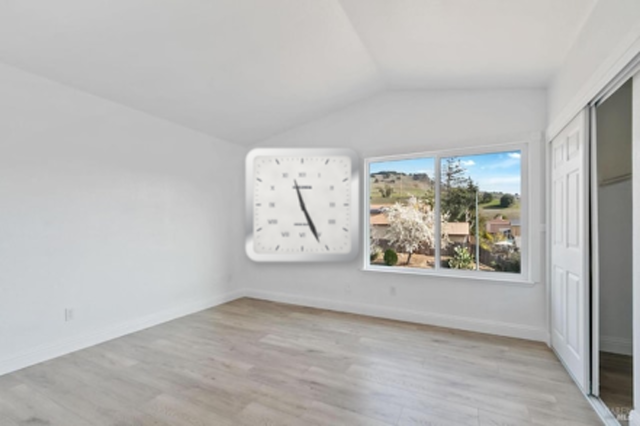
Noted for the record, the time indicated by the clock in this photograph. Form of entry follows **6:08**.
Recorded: **11:26**
